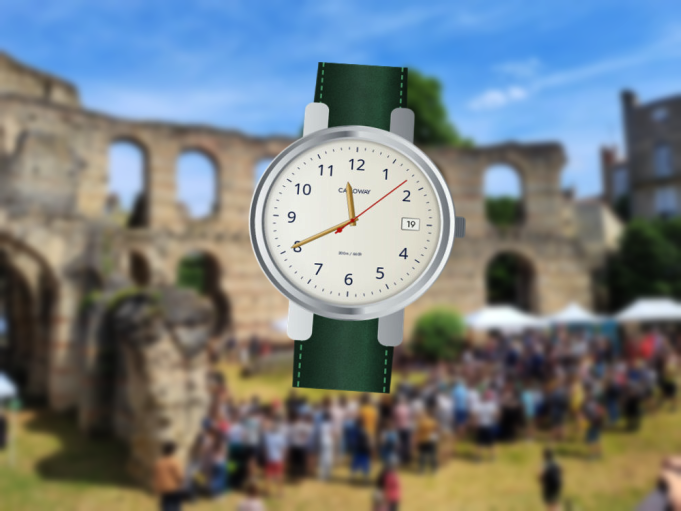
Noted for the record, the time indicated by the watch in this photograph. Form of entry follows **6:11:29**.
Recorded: **11:40:08**
